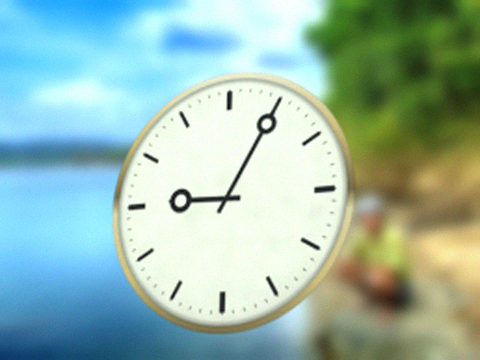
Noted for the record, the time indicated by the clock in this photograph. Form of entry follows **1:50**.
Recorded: **9:05**
